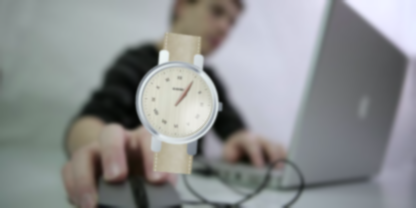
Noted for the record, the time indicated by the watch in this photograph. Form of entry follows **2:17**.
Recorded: **1:05**
